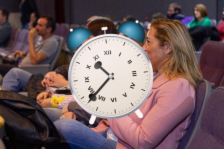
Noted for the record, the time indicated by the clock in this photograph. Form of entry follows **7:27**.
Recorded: **10:38**
